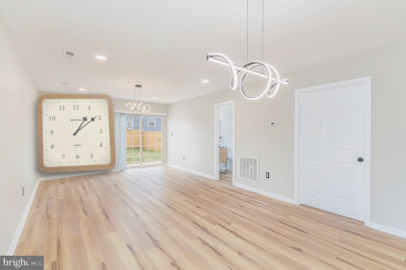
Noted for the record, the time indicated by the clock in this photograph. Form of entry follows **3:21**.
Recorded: **1:09**
